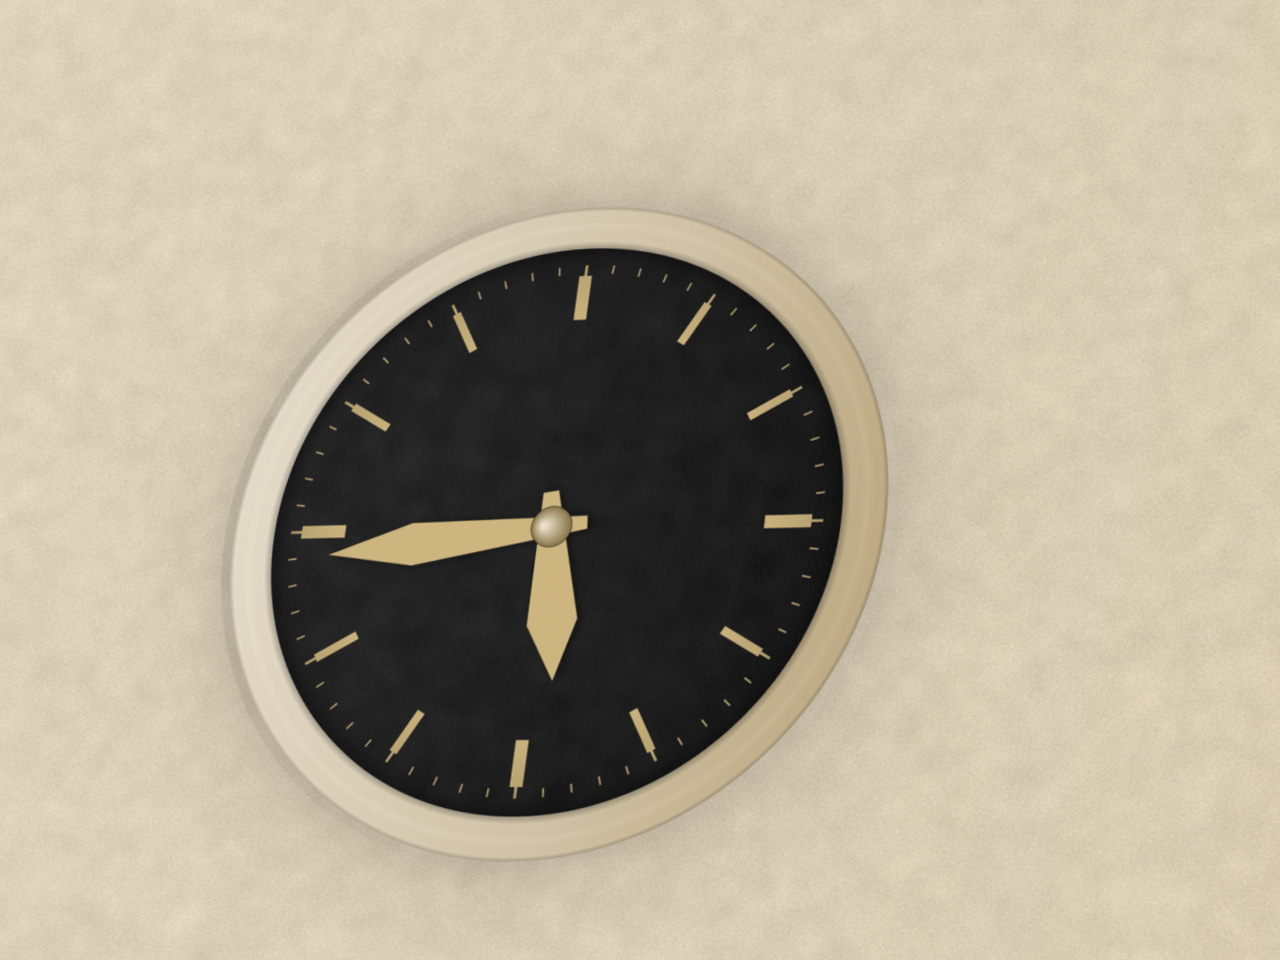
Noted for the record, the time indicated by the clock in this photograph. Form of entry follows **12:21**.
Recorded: **5:44**
